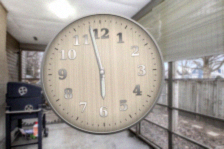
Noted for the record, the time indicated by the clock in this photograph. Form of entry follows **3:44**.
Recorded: **5:58**
